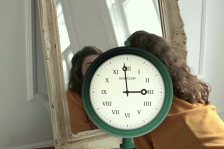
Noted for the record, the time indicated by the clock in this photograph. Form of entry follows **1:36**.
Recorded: **2:59**
